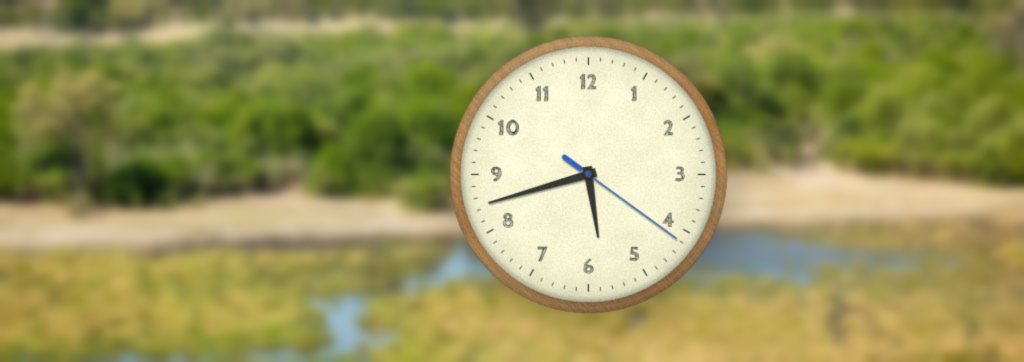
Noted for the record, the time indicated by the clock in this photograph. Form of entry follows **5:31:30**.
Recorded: **5:42:21**
